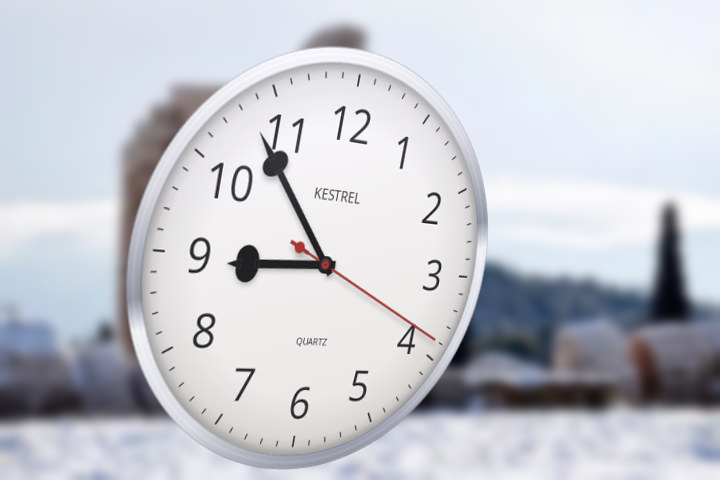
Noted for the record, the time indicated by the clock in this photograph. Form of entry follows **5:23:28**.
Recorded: **8:53:19**
